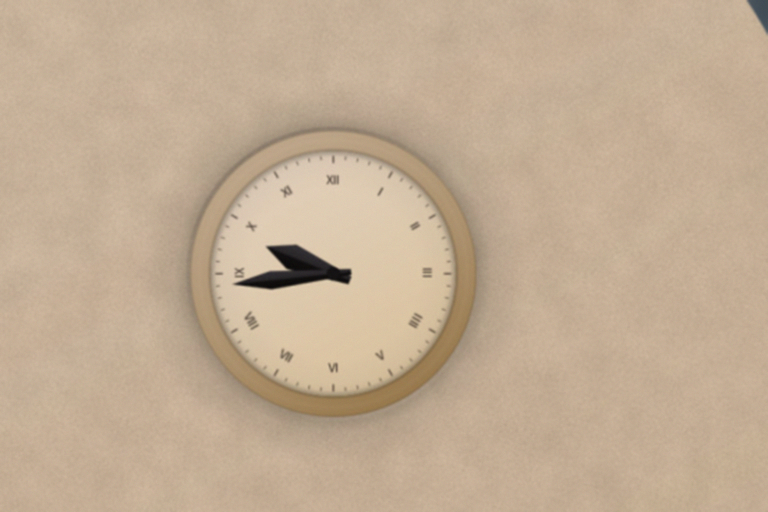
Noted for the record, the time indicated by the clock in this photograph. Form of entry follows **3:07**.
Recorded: **9:44**
